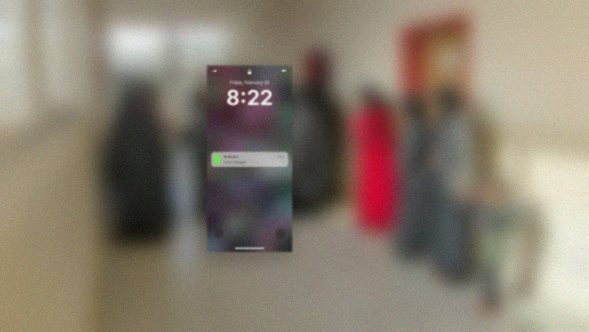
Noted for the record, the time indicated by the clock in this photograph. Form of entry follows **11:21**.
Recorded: **8:22**
